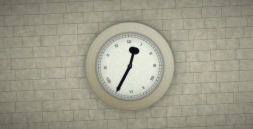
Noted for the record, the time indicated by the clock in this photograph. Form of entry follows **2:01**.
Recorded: **12:35**
